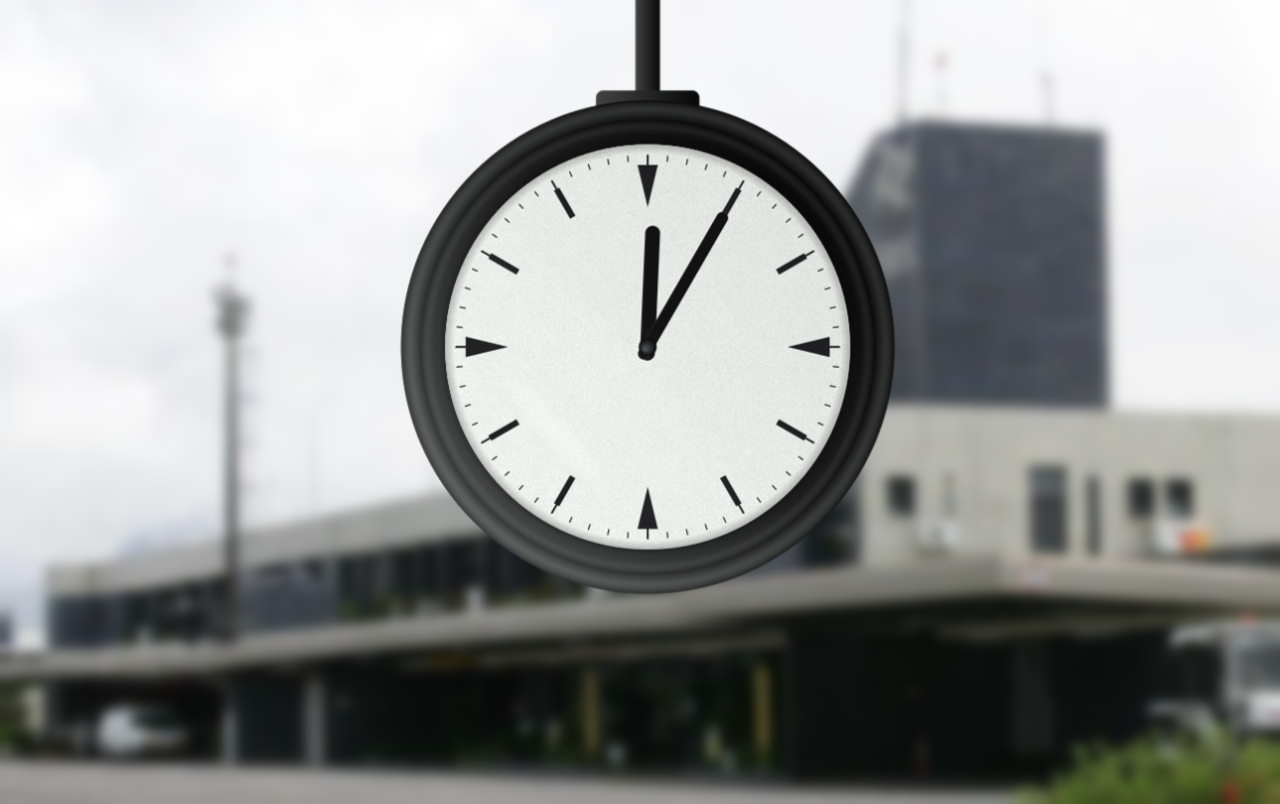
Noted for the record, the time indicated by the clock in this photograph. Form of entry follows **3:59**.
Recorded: **12:05**
